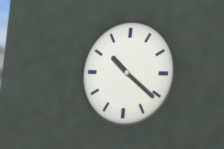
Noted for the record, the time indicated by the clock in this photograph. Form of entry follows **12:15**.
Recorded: **10:21**
